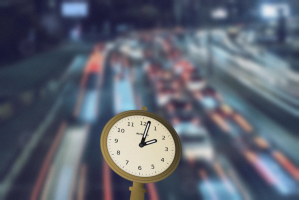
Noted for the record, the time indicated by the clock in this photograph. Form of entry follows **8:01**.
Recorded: **2:02**
